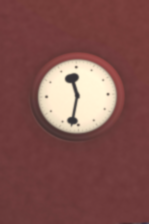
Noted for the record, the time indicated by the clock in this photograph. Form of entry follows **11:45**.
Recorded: **11:32**
